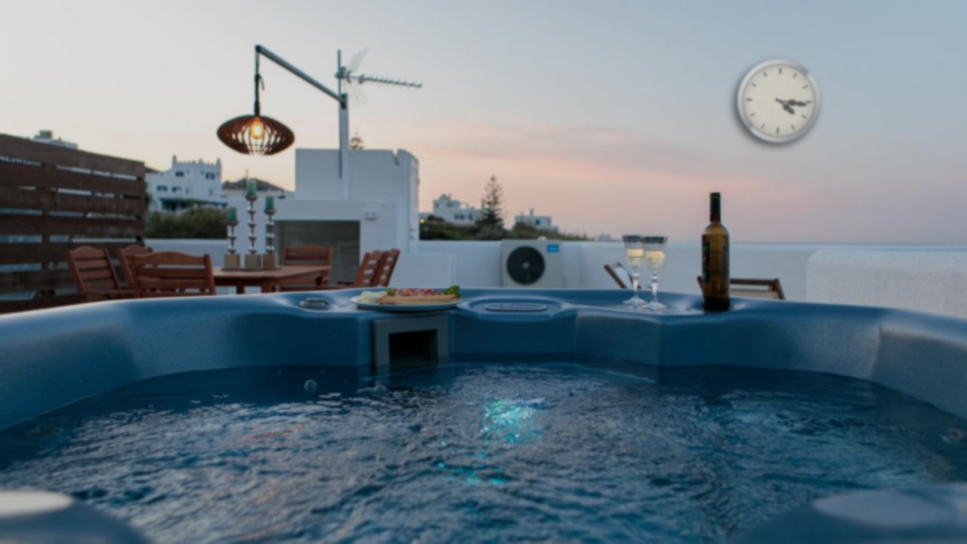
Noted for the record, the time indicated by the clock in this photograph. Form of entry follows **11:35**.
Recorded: **4:16**
